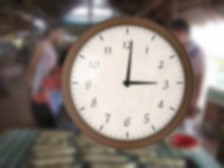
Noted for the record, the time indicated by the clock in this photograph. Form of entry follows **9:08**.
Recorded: **3:01**
